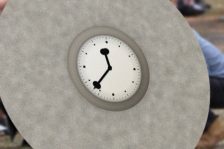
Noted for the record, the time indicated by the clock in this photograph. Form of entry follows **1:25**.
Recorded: **11:37**
